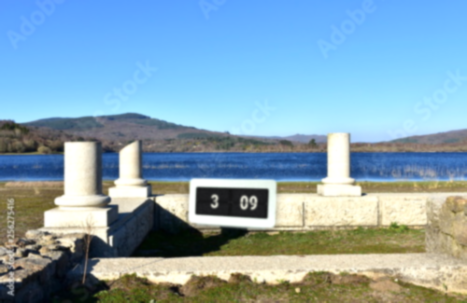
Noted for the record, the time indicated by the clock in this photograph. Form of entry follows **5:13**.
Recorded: **3:09**
